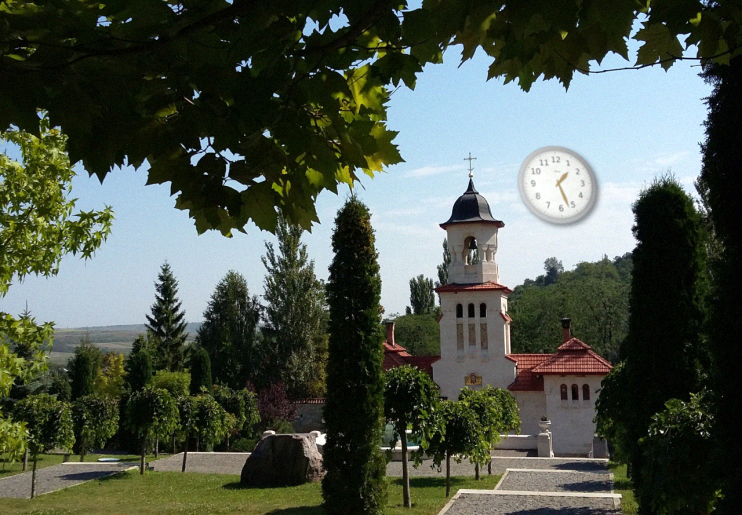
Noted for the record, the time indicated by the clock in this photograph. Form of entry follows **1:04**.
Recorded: **1:27**
